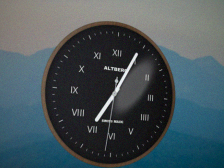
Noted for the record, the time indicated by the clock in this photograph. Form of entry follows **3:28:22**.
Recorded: **7:04:31**
